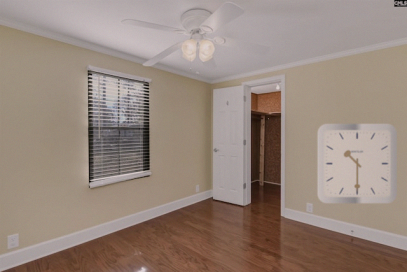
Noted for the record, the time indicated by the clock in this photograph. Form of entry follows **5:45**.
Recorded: **10:30**
